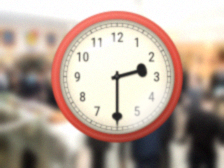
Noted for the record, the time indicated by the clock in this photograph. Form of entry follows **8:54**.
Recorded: **2:30**
